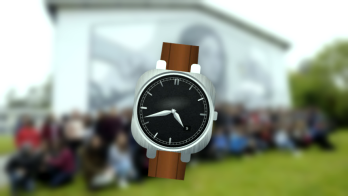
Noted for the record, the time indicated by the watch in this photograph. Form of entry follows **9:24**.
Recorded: **4:42**
